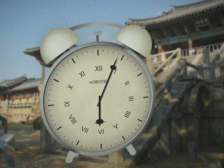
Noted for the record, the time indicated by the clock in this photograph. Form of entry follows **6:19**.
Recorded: **6:04**
